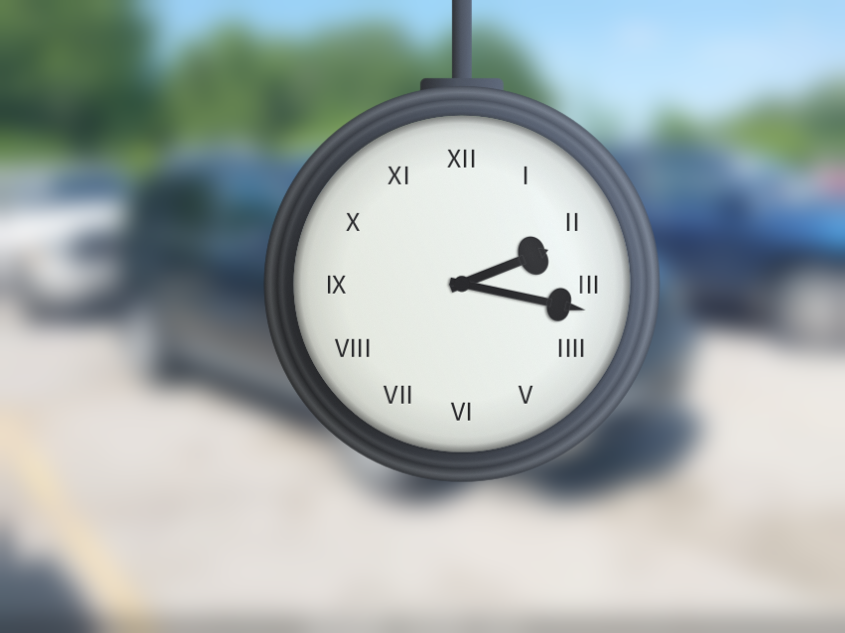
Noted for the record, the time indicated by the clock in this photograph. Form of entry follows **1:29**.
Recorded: **2:17**
